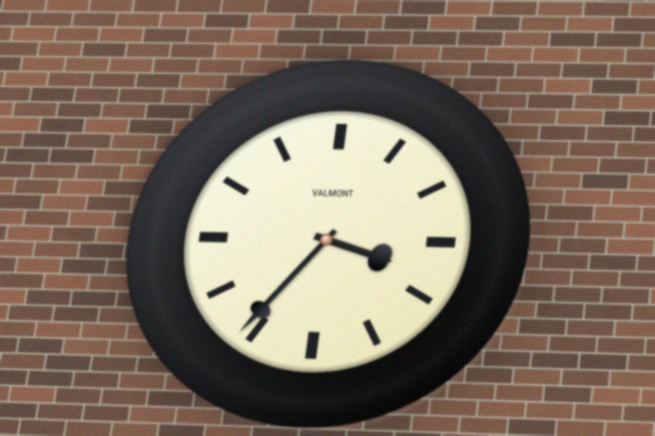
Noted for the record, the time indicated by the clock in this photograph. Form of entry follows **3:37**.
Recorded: **3:36**
